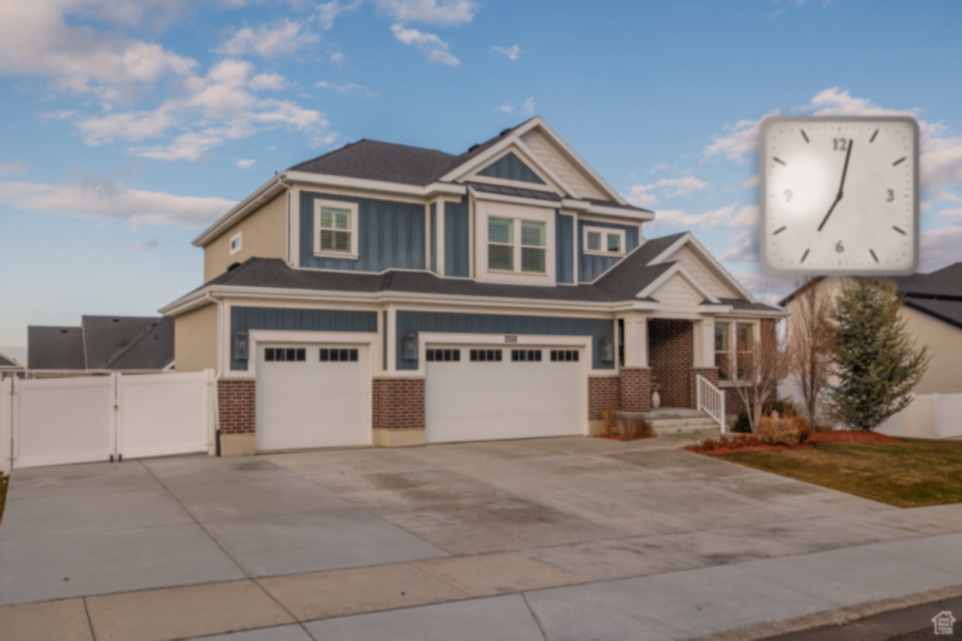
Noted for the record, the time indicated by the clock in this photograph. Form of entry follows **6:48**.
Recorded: **7:02**
